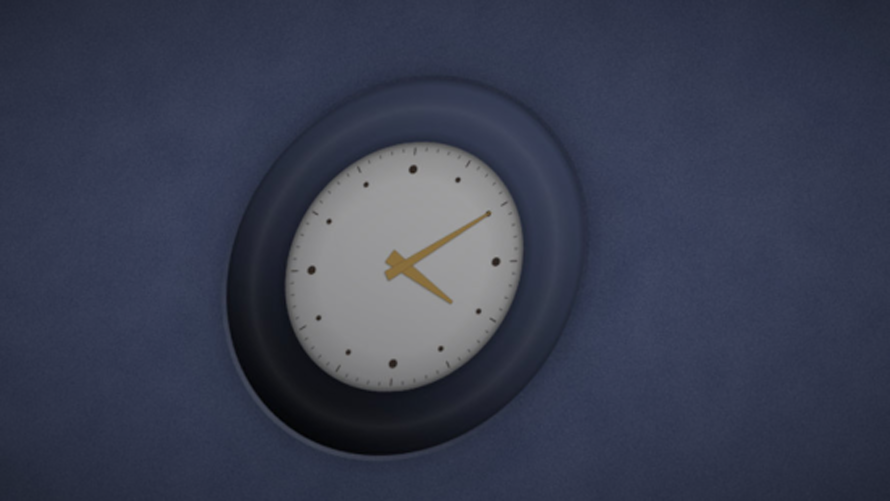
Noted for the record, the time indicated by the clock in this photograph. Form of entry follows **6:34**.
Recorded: **4:10**
